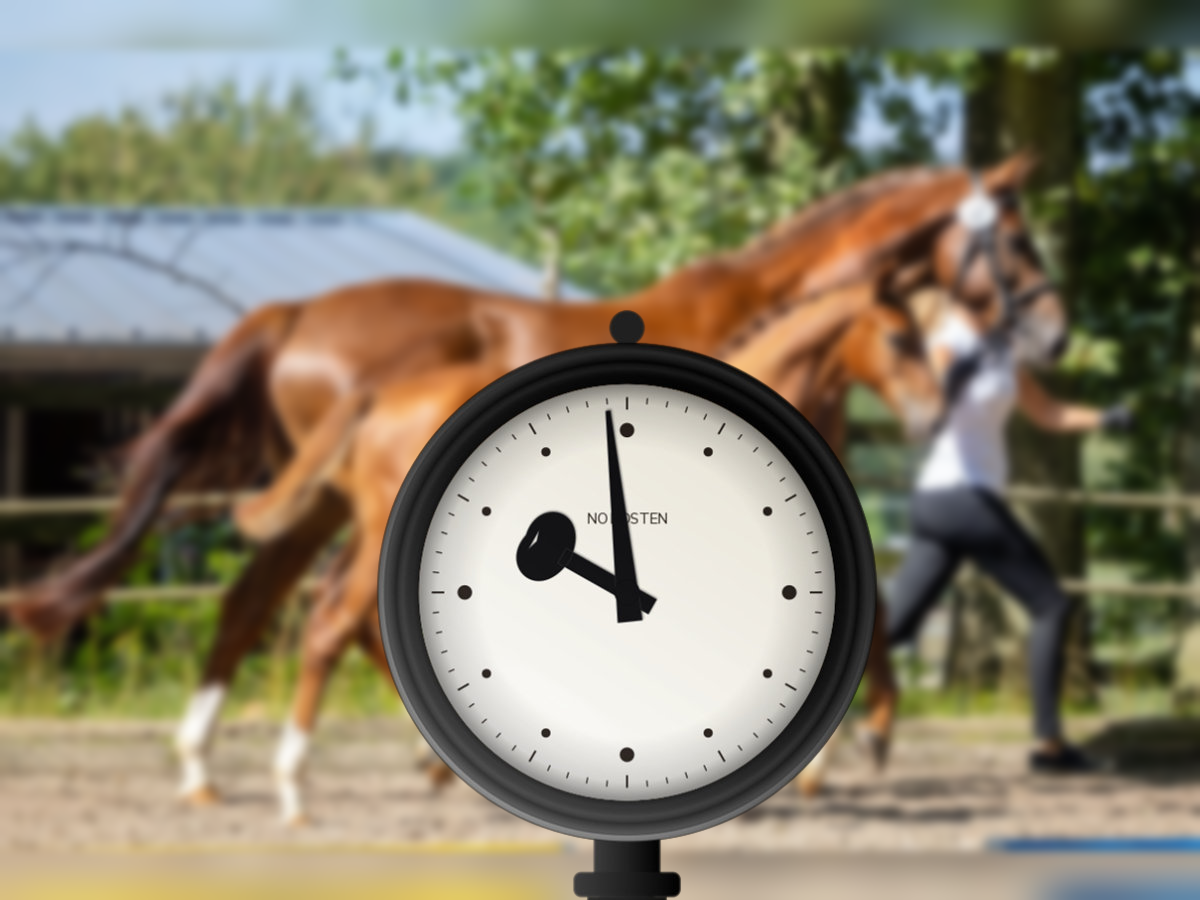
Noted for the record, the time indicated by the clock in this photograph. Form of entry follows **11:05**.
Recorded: **9:59**
